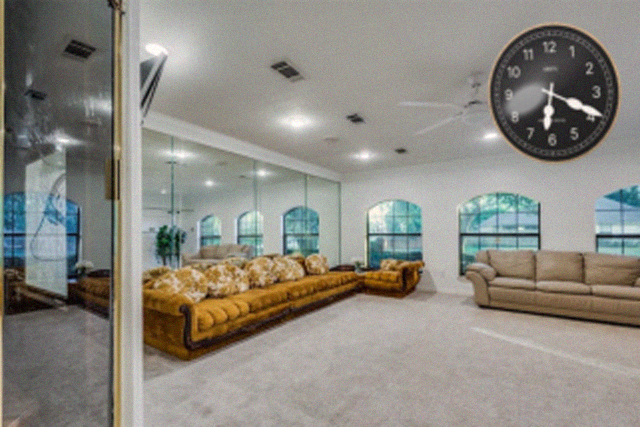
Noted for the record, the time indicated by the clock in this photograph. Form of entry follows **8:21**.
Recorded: **6:19**
